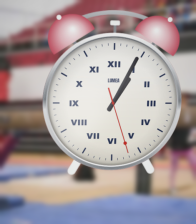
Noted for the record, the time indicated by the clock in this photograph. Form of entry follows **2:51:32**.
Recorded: **1:04:27**
